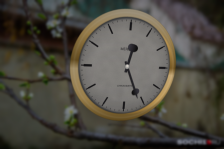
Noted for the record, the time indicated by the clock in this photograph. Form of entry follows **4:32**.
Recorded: **12:26**
